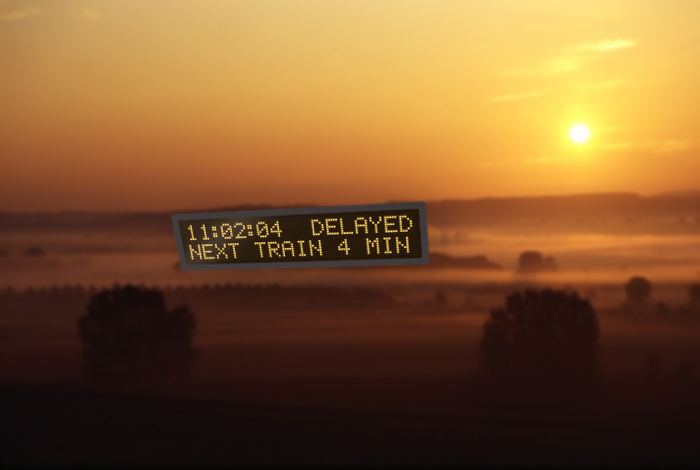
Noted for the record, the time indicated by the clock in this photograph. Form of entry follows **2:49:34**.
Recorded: **11:02:04**
